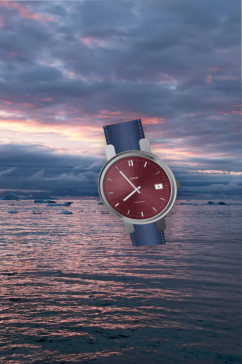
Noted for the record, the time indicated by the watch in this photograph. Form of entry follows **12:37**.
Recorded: **7:55**
